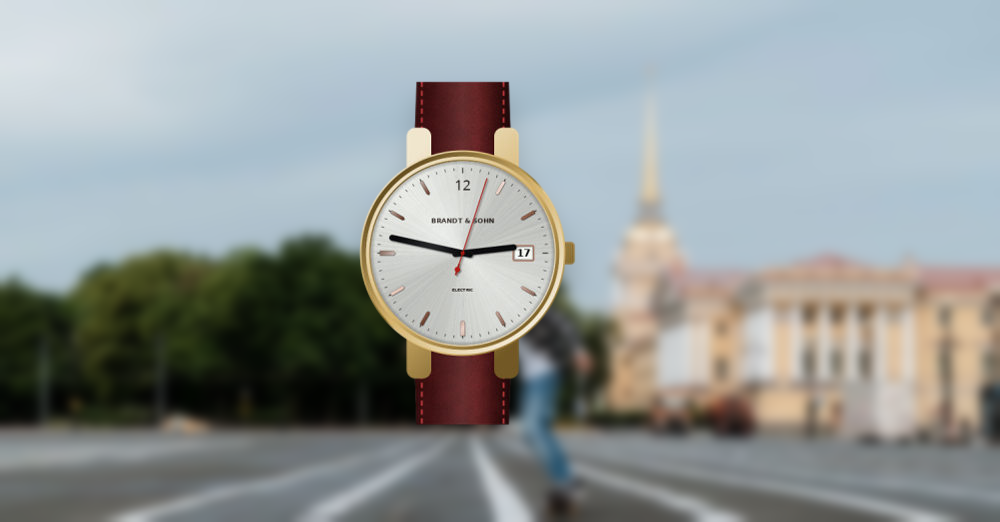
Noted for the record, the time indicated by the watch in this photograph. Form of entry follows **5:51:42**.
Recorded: **2:47:03**
